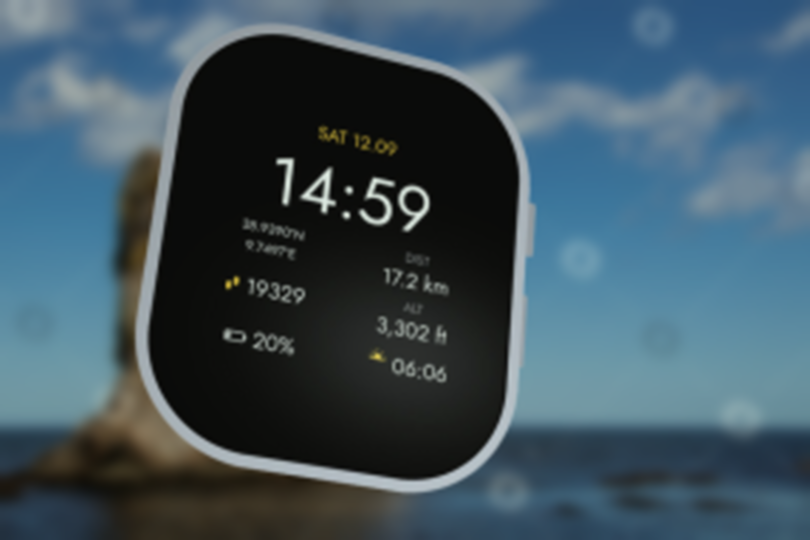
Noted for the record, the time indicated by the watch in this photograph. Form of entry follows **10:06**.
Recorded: **14:59**
